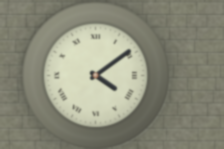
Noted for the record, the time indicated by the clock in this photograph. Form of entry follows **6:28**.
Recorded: **4:09**
